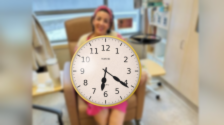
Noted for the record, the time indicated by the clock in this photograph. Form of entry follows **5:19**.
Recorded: **6:21**
